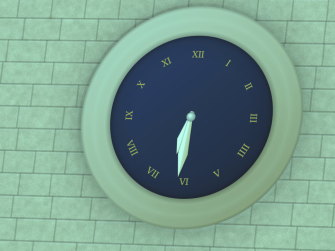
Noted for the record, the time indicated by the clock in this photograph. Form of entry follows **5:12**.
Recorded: **6:31**
